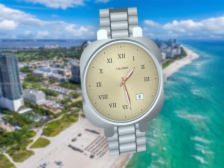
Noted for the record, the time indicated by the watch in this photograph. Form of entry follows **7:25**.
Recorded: **1:28**
